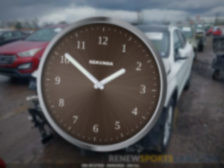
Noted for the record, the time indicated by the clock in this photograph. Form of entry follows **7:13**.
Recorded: **1:51**
